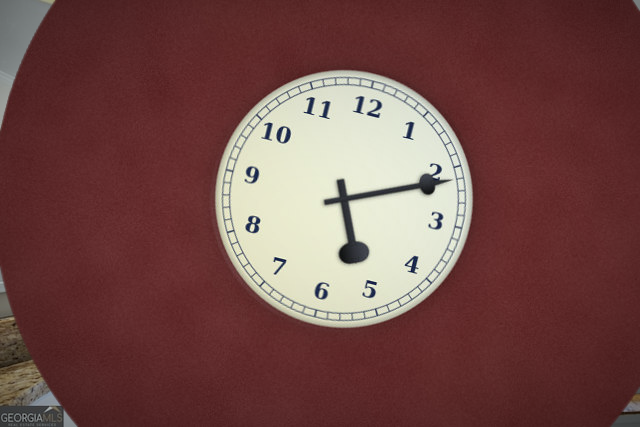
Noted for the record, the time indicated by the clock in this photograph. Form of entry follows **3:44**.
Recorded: **5:11**
